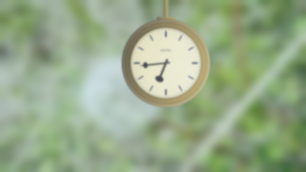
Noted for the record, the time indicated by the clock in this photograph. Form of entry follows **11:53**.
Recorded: **6:44**
